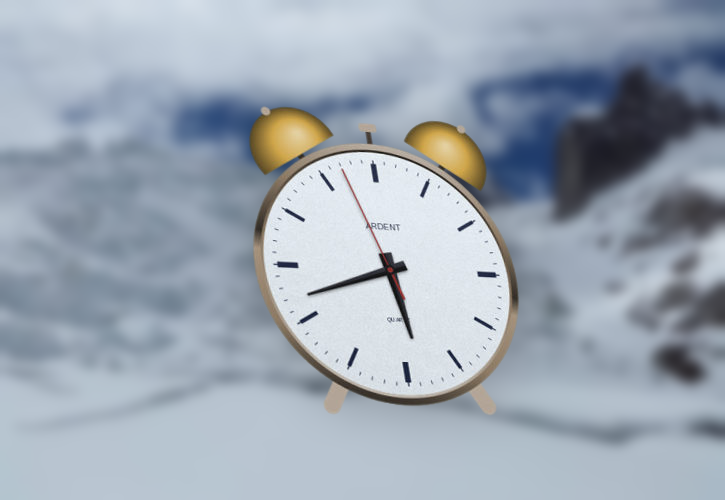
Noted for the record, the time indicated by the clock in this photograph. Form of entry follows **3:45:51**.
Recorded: **5:41:57**
